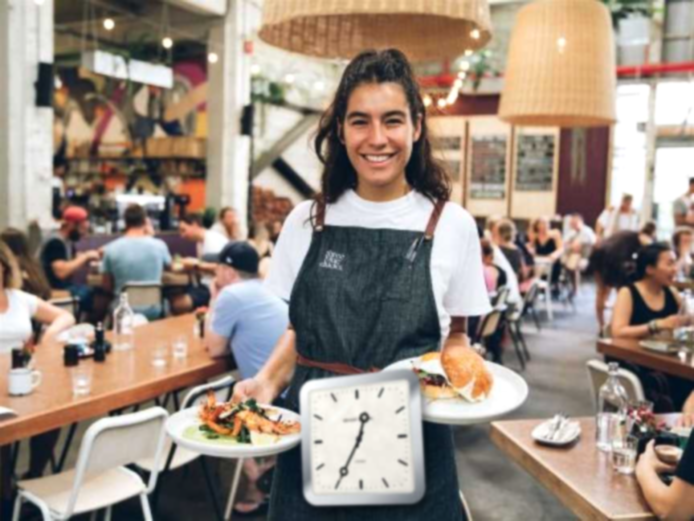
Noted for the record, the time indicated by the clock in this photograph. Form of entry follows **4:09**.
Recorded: **12:35**
